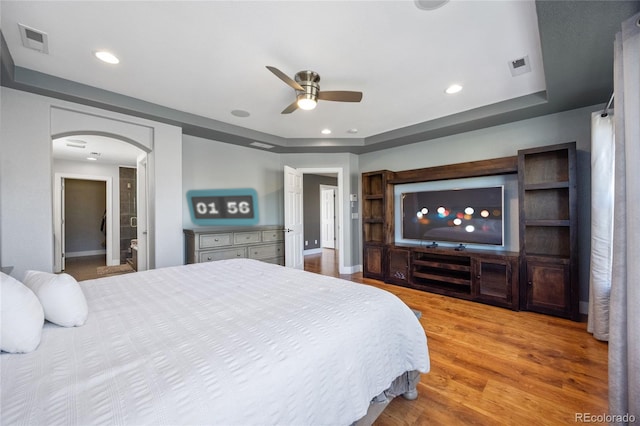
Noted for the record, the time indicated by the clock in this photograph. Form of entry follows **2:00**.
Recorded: **1:56**
